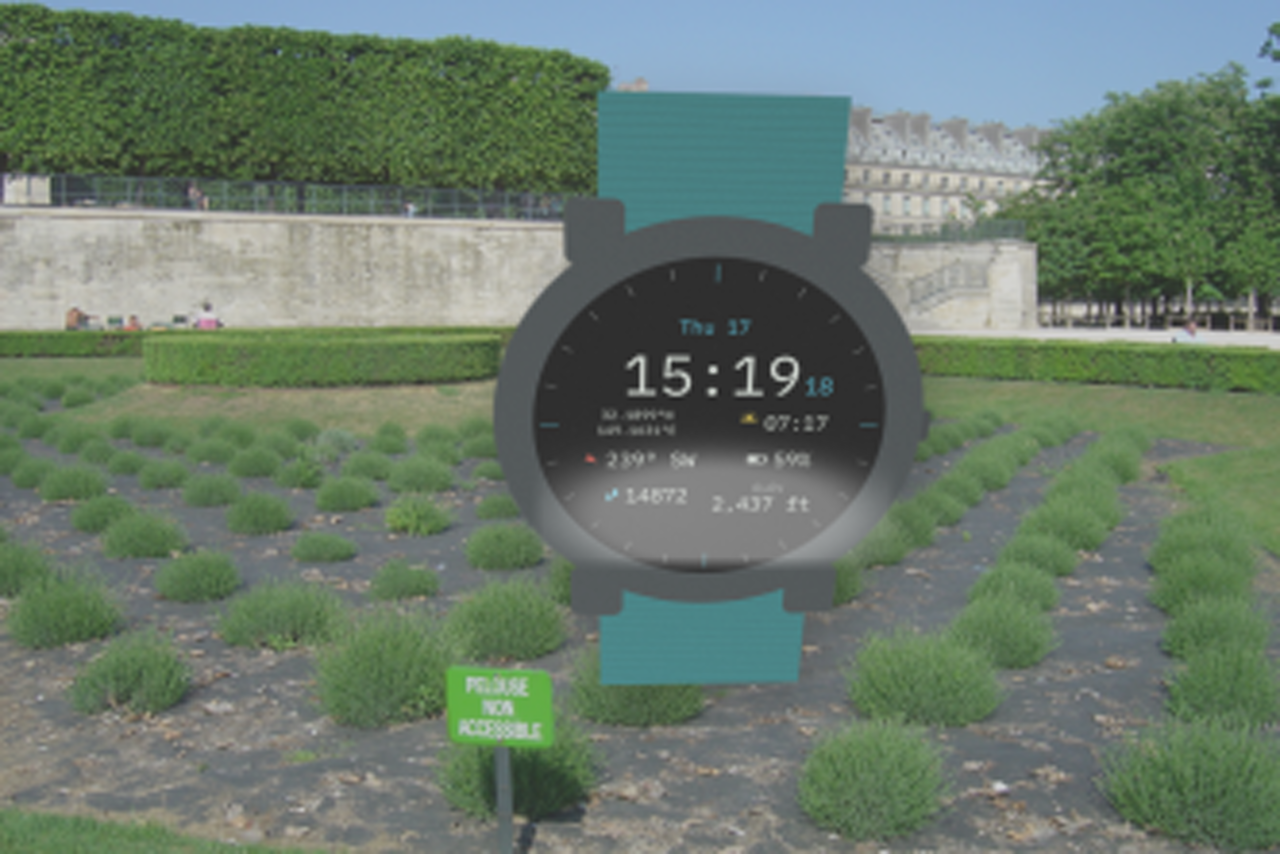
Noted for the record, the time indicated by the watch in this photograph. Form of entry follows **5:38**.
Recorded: **15:19**
